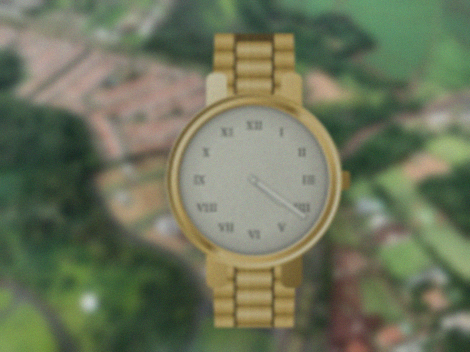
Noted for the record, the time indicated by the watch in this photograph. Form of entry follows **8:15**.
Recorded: **4:21**
